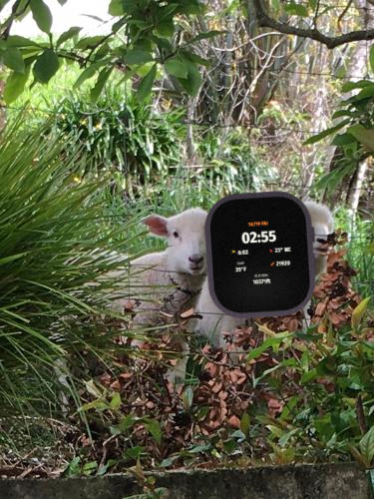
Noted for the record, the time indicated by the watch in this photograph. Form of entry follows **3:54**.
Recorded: **2:55**
